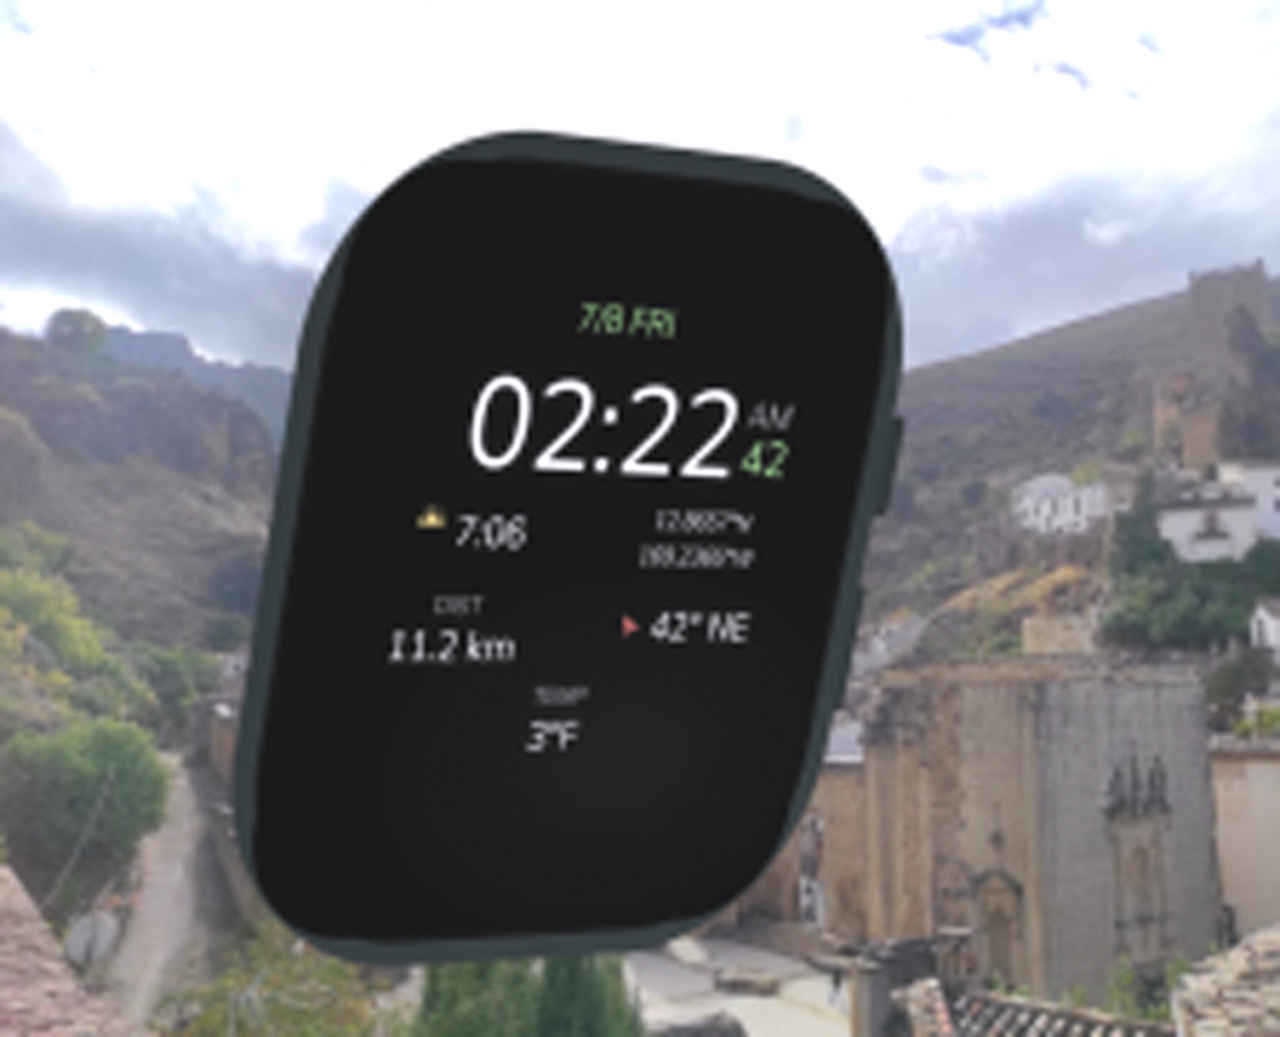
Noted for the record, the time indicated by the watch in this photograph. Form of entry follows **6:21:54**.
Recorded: **2:22:42**
